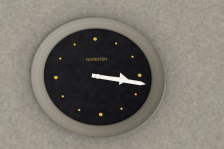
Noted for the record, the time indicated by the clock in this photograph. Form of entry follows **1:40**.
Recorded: **3:17**
